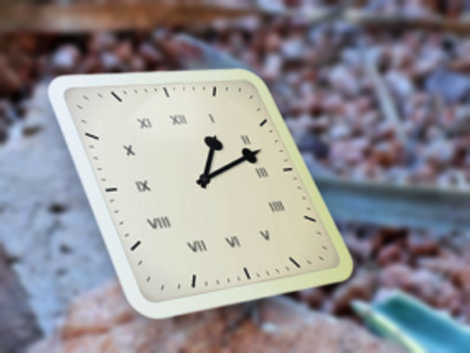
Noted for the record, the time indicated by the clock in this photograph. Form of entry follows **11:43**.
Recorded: **1:12**
